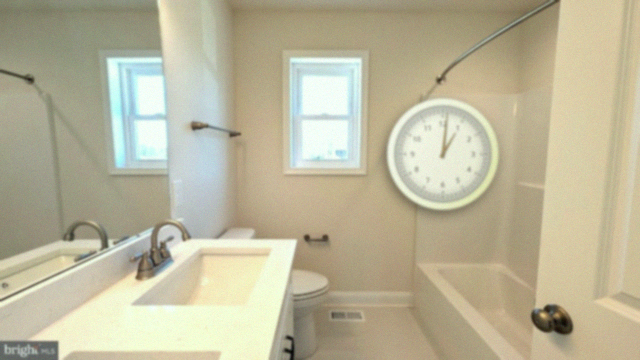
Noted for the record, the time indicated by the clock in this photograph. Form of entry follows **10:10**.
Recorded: **1:01**
